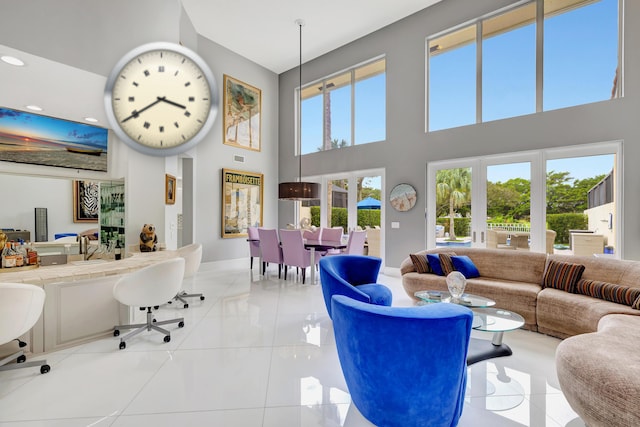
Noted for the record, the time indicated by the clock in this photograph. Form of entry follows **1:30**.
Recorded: **3:40**
